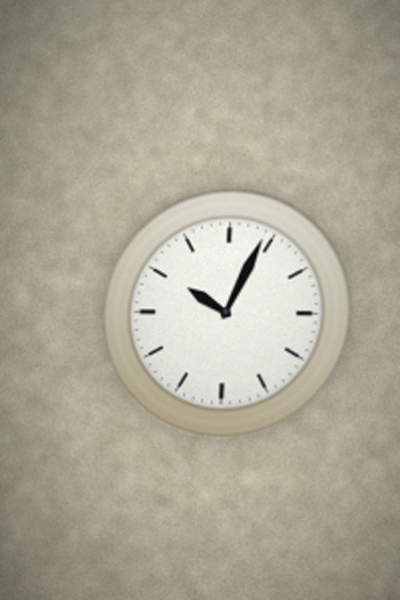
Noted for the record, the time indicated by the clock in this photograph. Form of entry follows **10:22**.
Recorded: **10:04**
